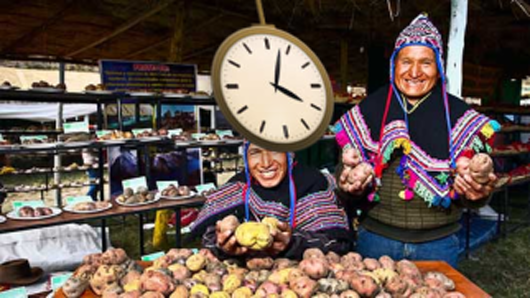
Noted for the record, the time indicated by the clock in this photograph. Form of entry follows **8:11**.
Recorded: **4:03**
